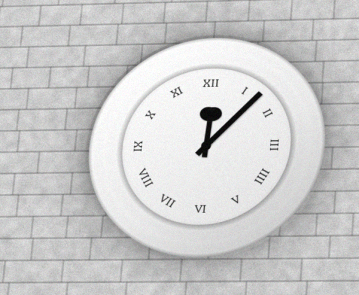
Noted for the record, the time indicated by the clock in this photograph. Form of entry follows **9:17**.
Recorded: **12:07**
